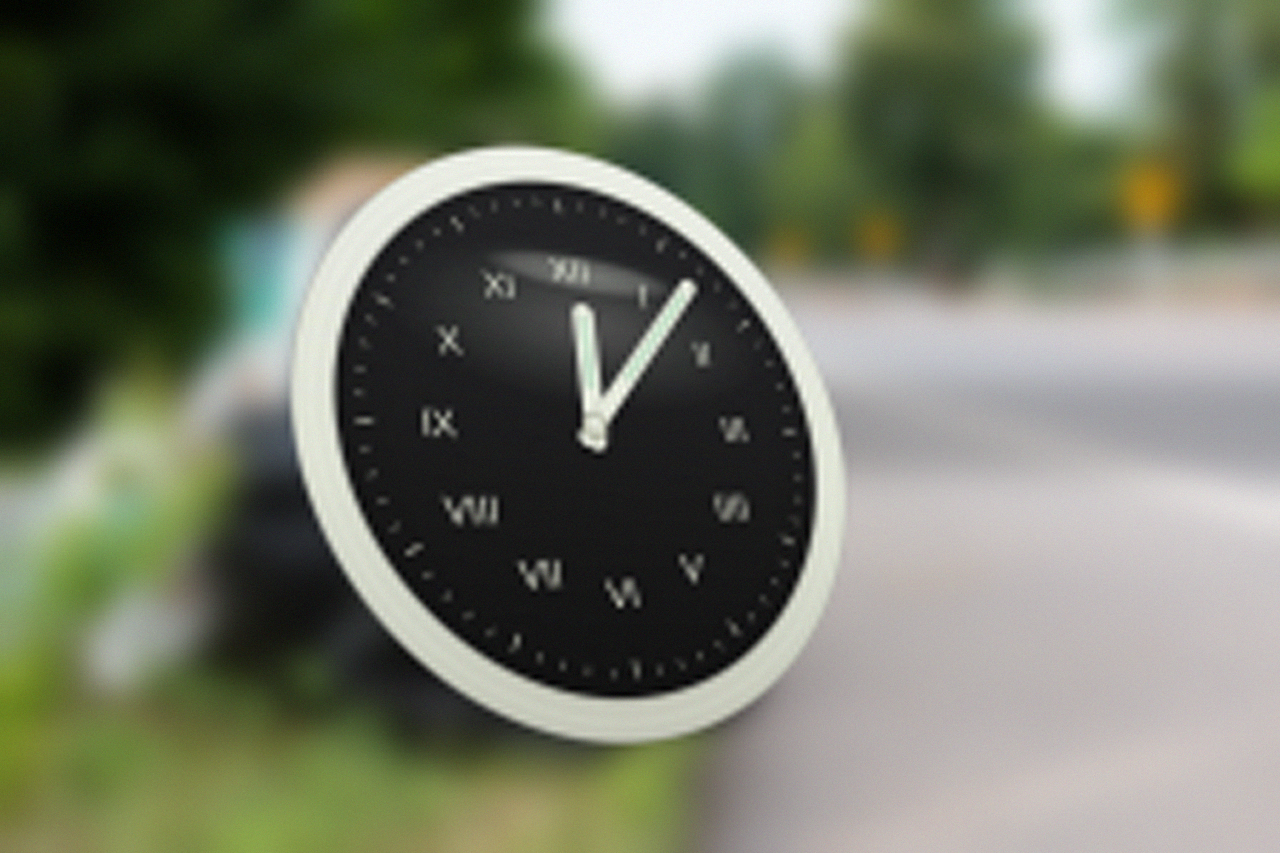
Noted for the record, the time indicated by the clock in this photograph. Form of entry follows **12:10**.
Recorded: **12:07**
